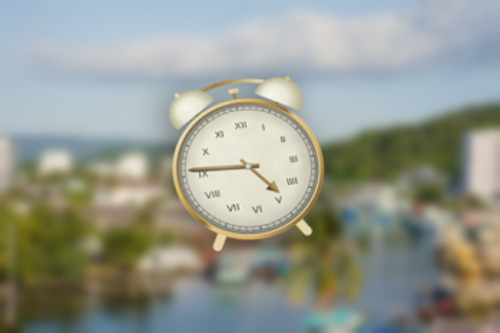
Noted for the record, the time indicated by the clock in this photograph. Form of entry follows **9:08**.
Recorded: **4:46**
